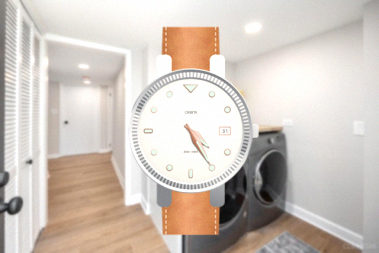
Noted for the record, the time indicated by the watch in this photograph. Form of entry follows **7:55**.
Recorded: **4:25**
